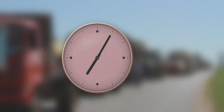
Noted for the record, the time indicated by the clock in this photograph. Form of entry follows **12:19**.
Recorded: **7:05**
